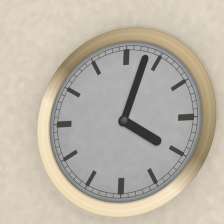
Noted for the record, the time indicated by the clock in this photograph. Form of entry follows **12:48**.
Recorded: **4:03**
